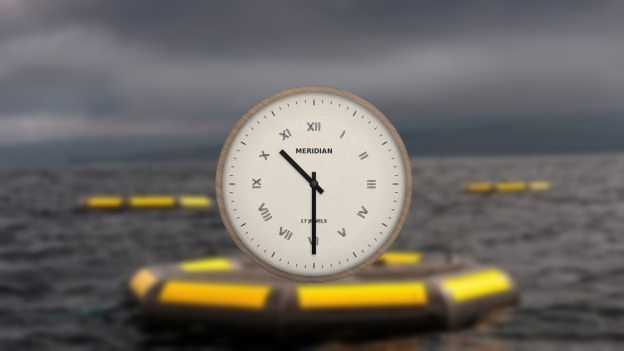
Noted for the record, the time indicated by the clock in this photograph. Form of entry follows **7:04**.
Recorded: **10:30**
